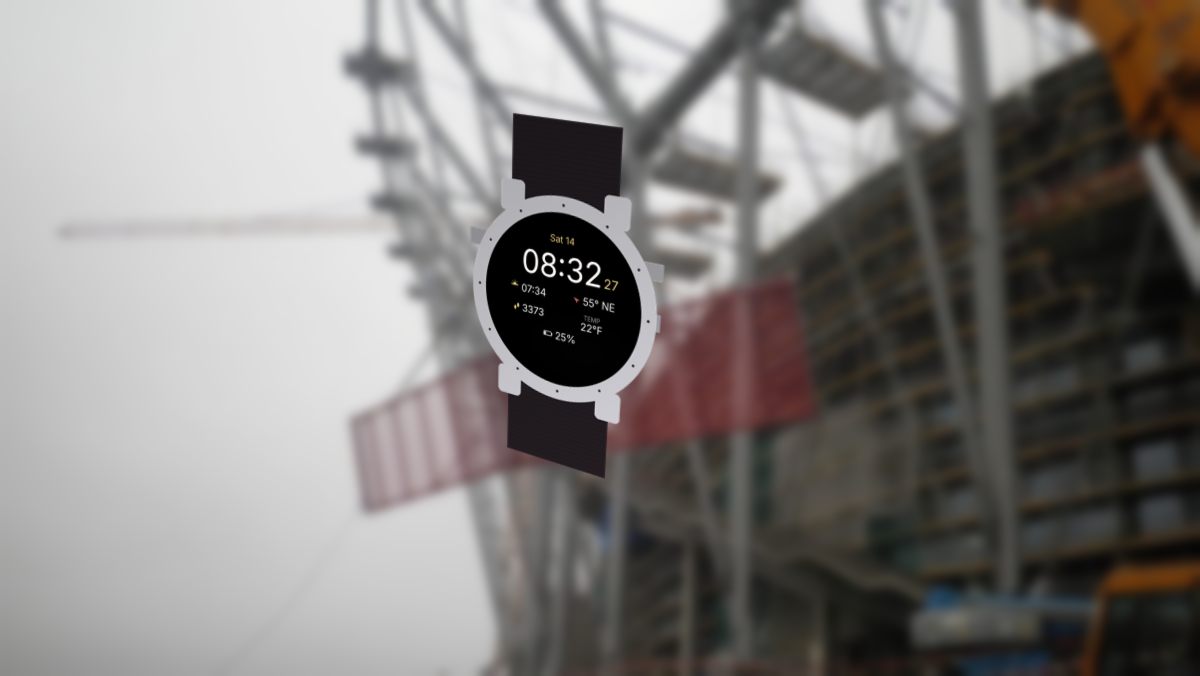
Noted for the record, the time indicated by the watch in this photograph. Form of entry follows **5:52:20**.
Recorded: **8:32:27**
